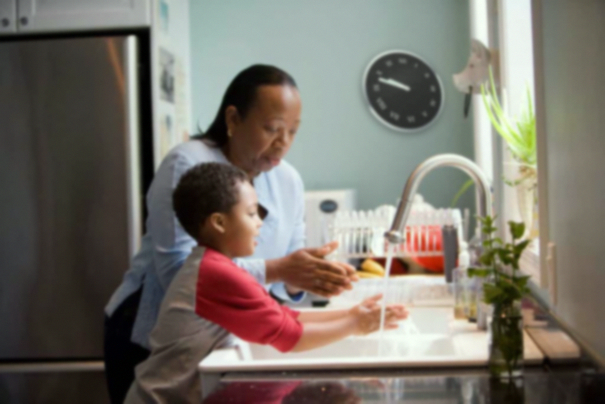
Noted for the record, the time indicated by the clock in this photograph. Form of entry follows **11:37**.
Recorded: **9:48**
